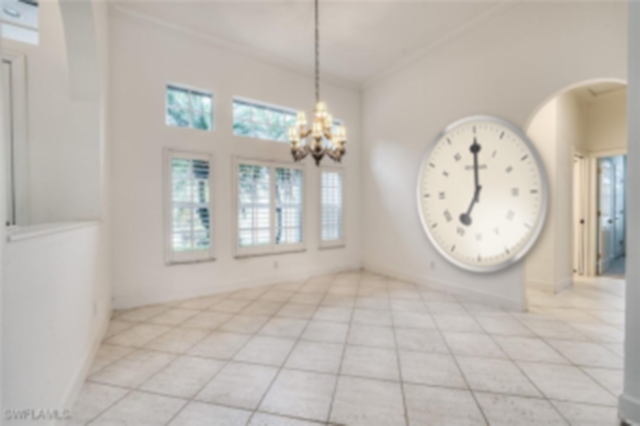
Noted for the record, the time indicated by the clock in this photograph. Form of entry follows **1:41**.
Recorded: **7:00**
